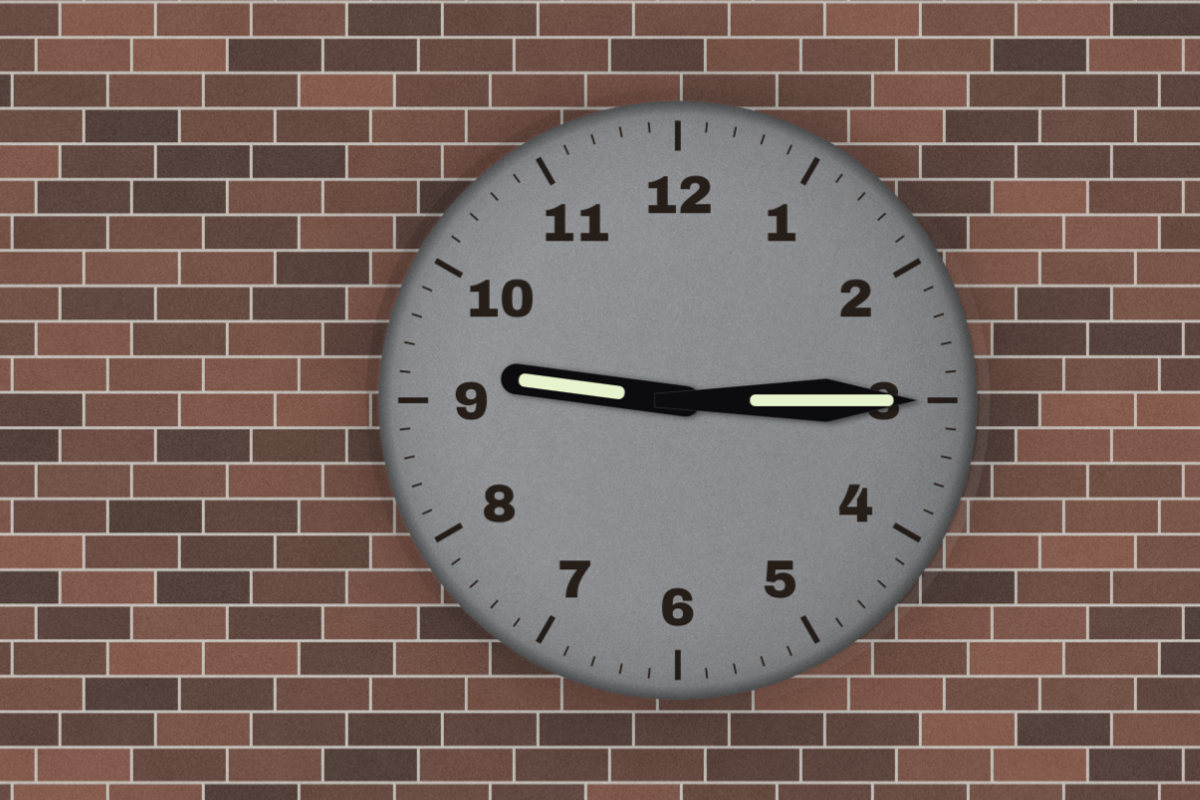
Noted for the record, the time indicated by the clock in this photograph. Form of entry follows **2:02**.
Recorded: **9:15**
